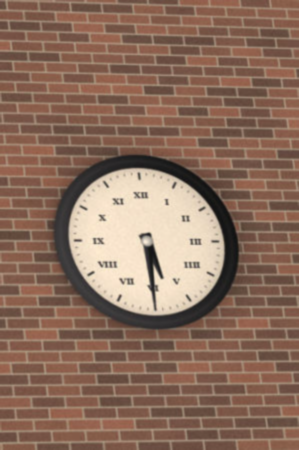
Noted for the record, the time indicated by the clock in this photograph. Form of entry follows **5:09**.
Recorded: **5:30**
